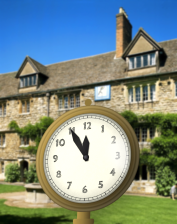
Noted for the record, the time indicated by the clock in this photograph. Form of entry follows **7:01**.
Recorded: **11:55**
